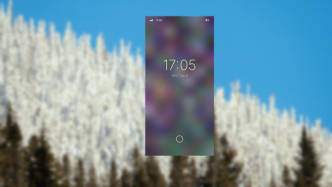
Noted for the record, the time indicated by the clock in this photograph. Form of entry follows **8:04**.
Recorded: **17:05**
